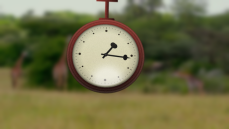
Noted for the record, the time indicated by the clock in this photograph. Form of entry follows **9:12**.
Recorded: **1:16**
